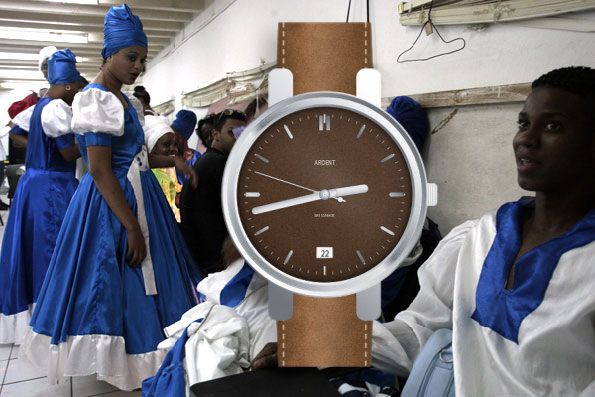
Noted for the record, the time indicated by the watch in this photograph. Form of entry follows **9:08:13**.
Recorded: **2:42:48**
